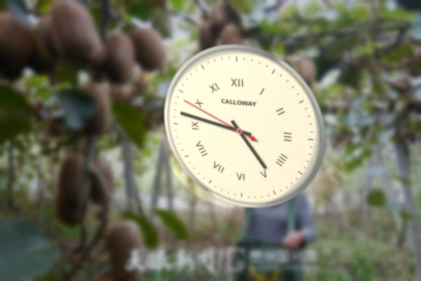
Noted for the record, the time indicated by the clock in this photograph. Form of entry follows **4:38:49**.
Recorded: **4:46:49**
